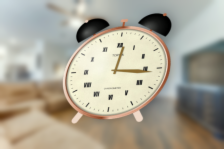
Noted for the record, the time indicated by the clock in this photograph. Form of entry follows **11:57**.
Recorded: **12:16**
